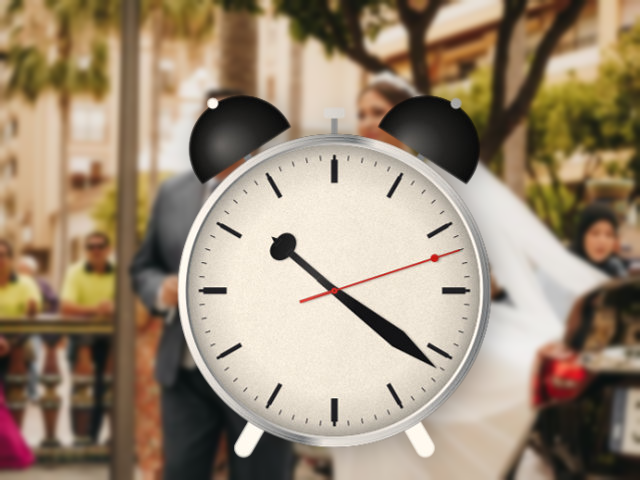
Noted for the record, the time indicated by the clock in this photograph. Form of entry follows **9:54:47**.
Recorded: **10:21:12**
